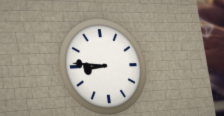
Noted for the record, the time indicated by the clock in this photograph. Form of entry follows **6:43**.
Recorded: **8:46**
